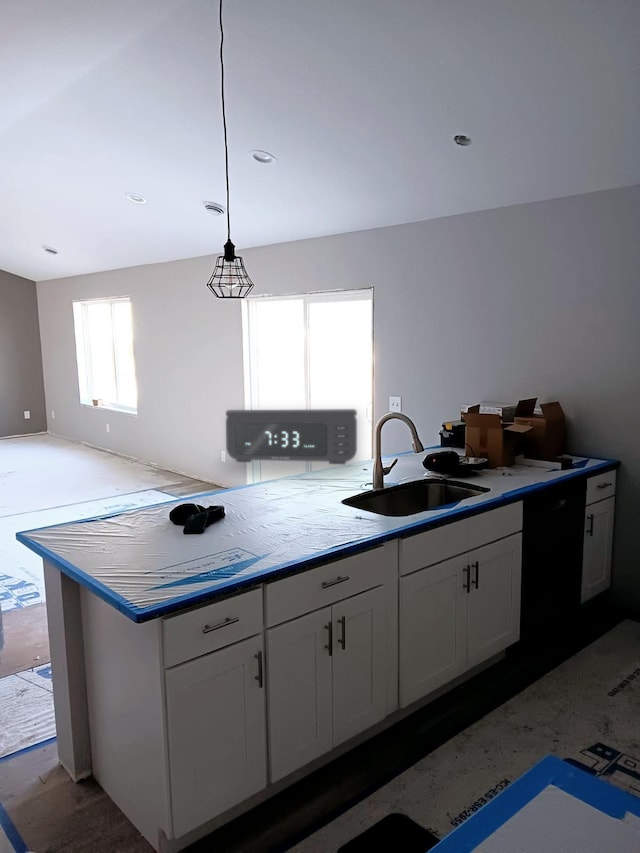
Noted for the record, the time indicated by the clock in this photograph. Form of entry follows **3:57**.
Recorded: **7:33**
